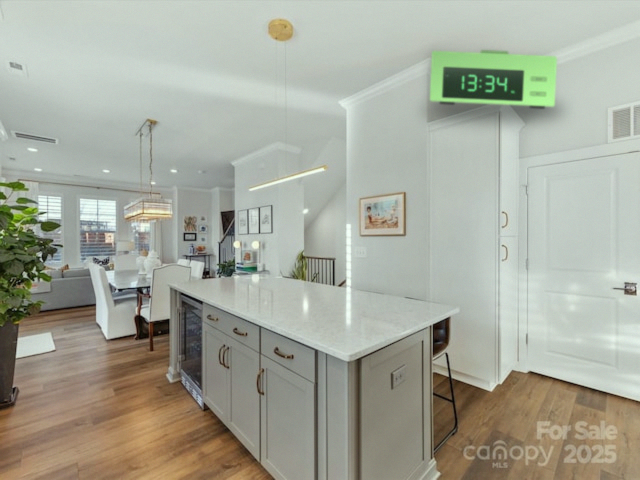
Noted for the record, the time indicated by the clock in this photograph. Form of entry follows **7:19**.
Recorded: **13:34**
